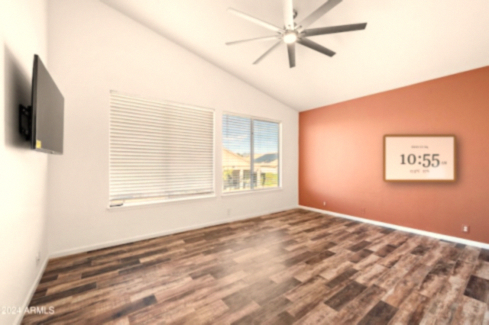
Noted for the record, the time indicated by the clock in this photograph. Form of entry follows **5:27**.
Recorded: **10:55**
